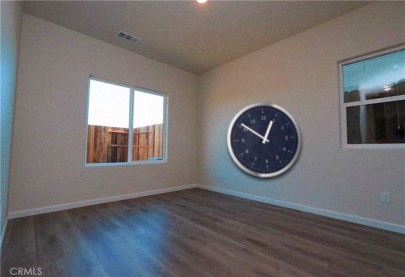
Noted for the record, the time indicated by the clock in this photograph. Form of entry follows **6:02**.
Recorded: **12:51**
